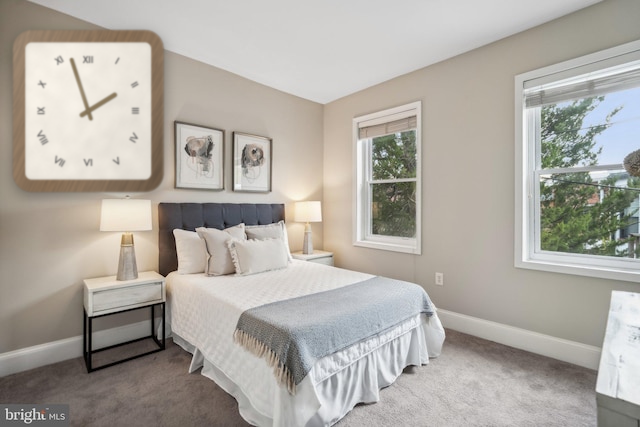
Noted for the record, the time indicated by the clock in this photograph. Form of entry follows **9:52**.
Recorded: **1:57**
